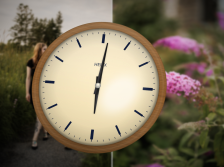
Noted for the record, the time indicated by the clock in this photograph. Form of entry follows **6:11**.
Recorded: **6:01**
